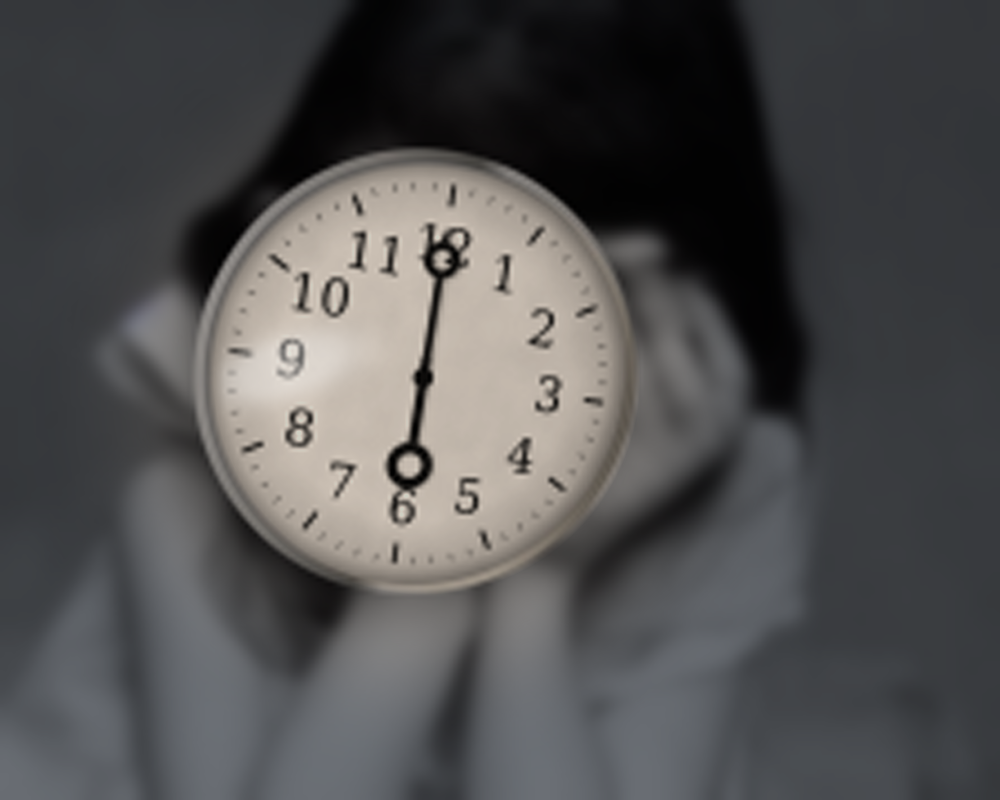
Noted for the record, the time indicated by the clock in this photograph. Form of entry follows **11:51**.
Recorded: **6:00**
